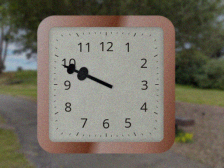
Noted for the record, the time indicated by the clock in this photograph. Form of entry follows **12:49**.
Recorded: **9:49**
